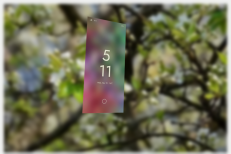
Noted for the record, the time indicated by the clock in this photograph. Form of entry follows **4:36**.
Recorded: **5:11**
